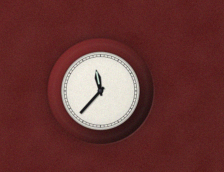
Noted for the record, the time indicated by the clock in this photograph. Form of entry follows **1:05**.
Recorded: **11:37**
